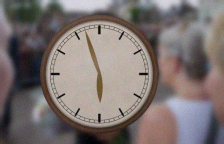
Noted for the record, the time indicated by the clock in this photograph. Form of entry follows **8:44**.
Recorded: **5:57**
